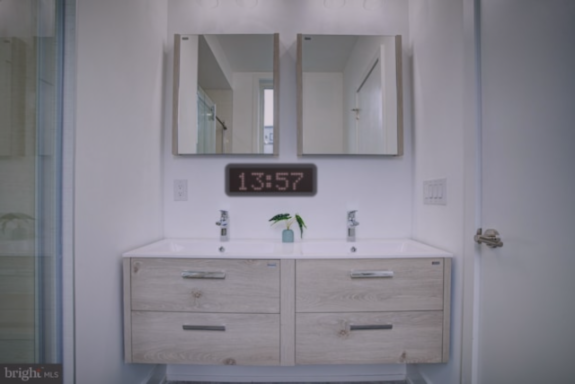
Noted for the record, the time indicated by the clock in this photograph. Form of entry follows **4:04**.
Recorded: **13:57**
